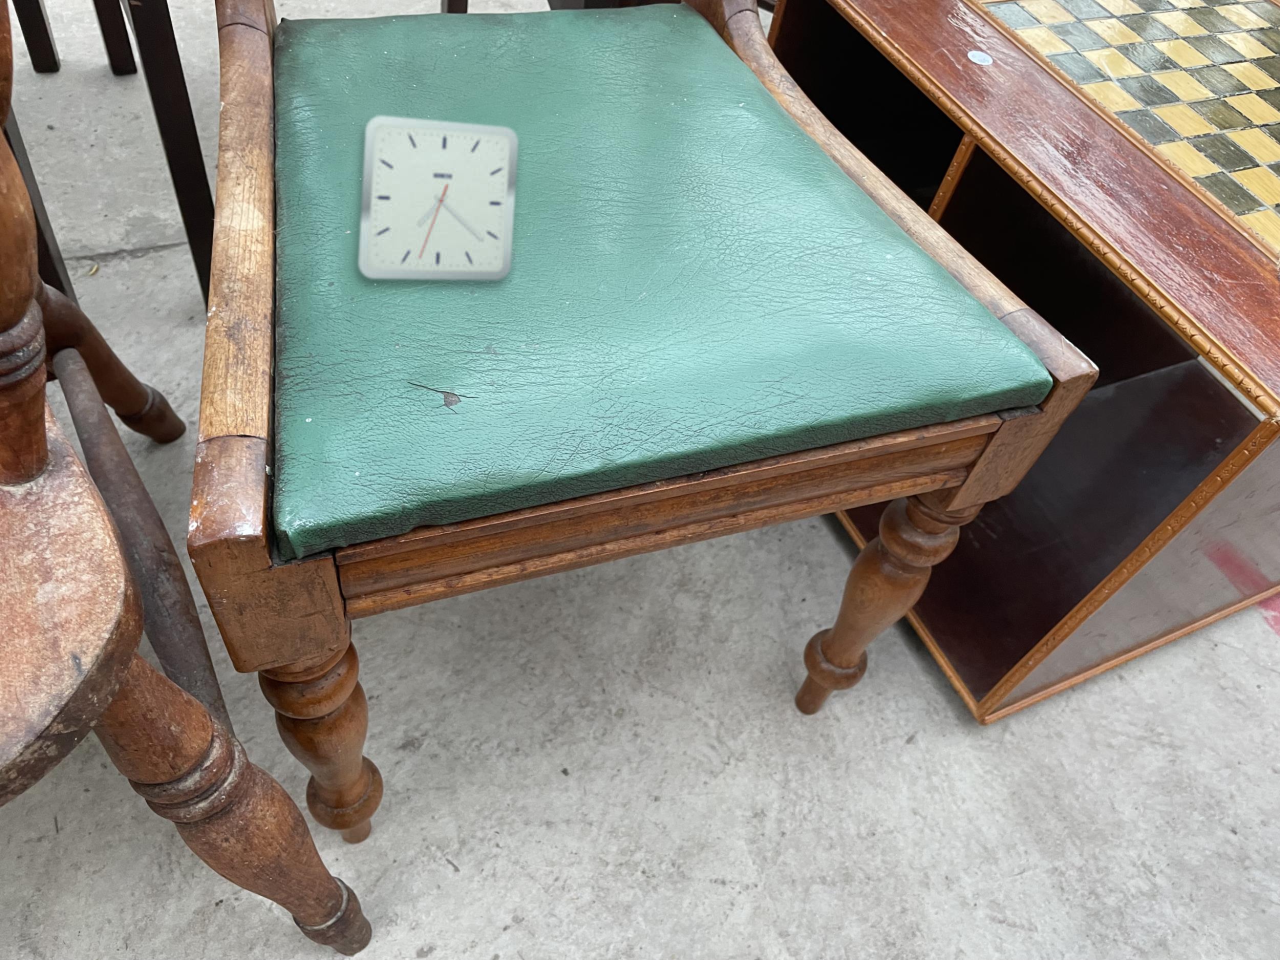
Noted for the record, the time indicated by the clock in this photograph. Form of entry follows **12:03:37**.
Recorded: **7:21:33**
